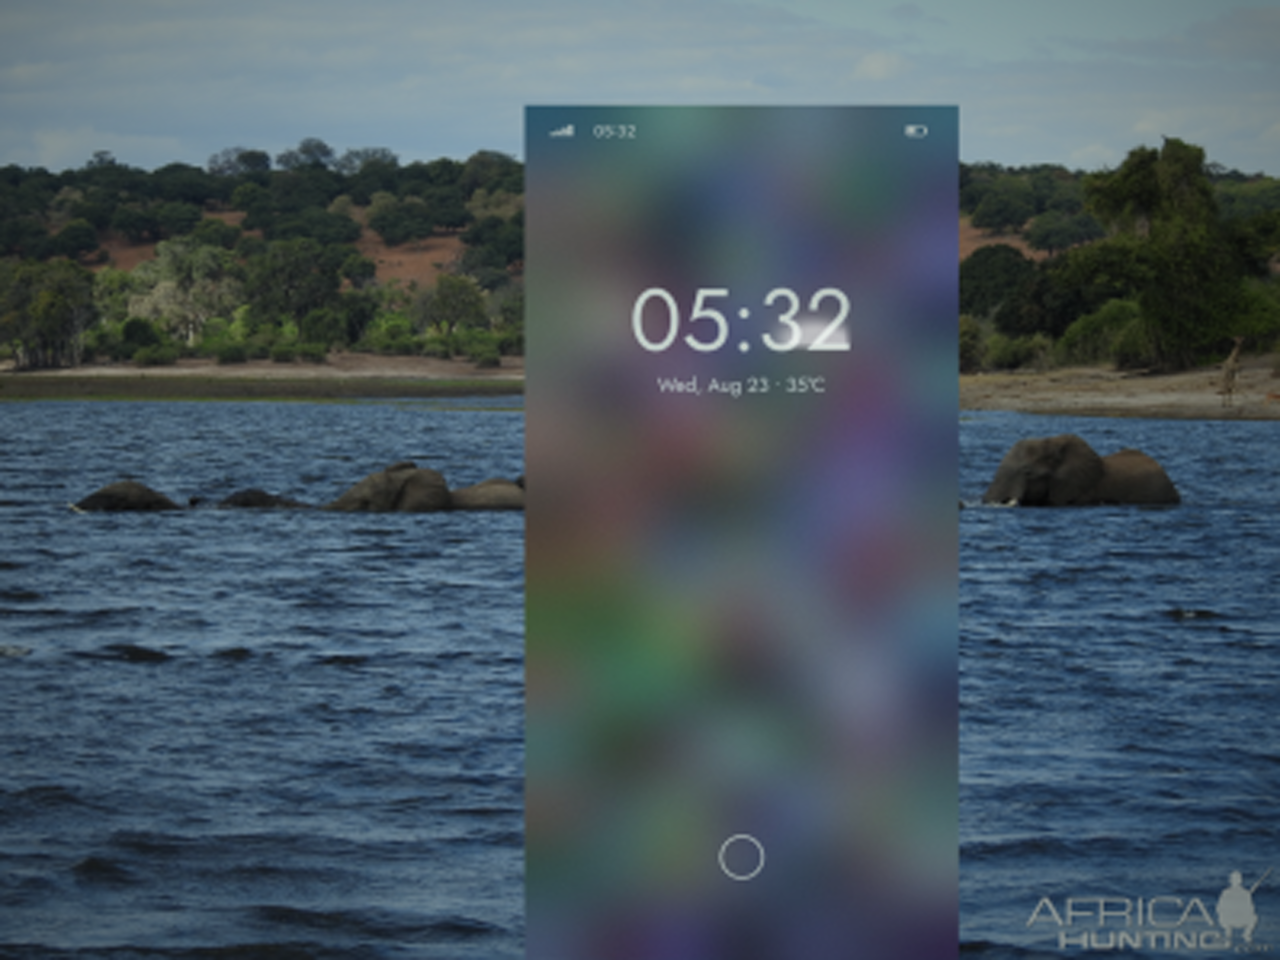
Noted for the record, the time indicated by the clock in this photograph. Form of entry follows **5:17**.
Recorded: **5:32**
